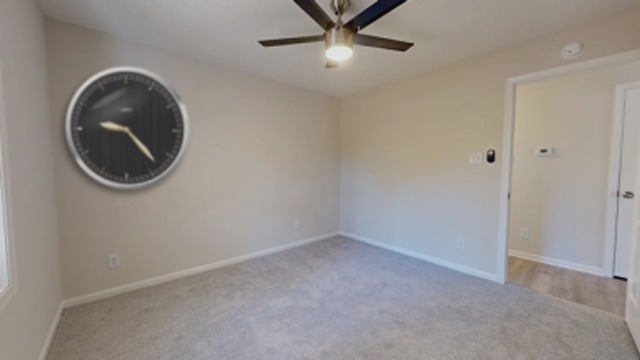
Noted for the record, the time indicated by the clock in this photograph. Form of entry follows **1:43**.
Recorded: **9:23**
